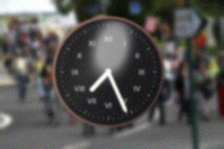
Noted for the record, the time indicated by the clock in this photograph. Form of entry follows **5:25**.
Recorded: **7:26**
